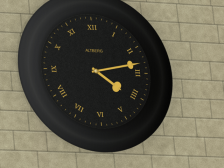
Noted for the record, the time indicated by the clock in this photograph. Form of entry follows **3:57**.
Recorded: **4:13**
